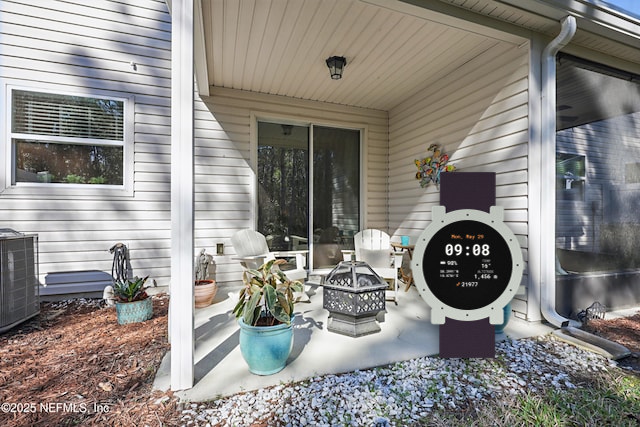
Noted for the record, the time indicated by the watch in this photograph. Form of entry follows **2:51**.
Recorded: **9:08**
